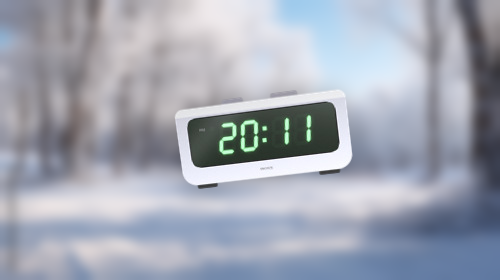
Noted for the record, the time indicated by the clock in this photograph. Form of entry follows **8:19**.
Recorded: **20:11**
